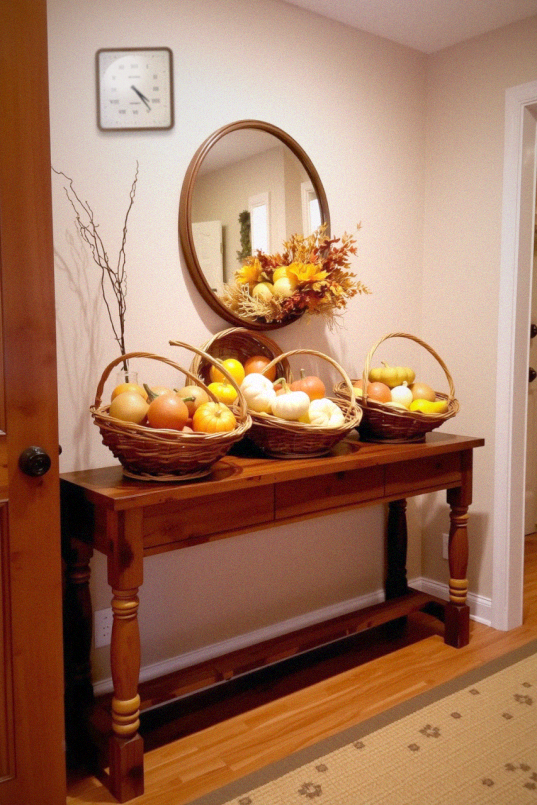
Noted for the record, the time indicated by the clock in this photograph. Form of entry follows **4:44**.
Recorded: **4:24**
